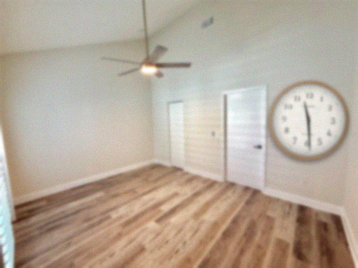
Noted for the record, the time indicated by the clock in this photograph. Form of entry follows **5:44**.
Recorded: **11:29**
